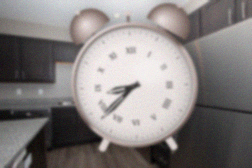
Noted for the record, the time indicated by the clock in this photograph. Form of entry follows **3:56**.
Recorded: **8:38**
